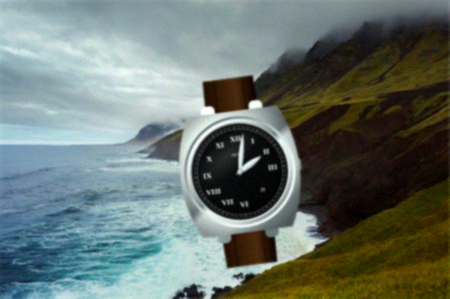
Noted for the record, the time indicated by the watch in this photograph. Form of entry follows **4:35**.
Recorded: **2:02**
